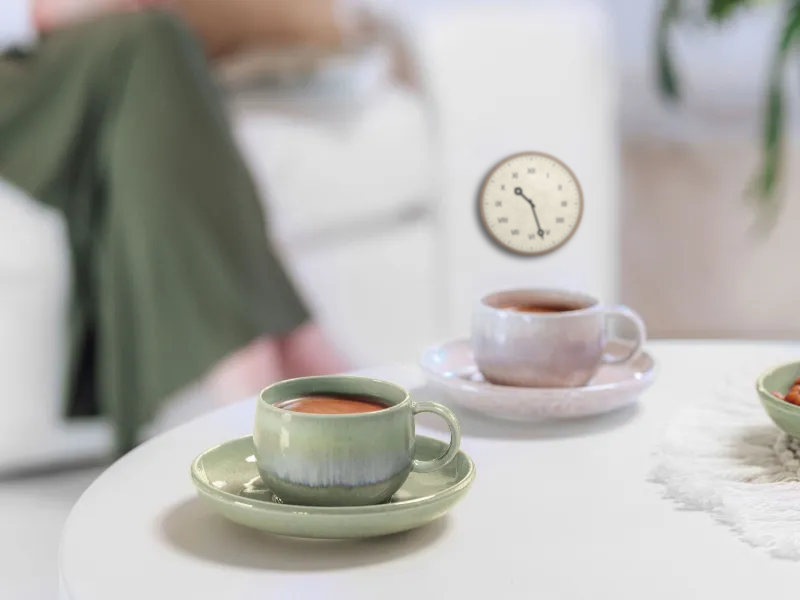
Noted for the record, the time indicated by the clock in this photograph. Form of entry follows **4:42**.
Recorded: **10:27**
